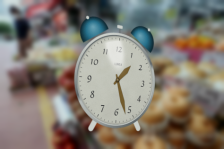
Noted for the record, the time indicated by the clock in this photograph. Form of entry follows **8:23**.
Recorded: **1:27**
